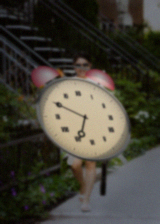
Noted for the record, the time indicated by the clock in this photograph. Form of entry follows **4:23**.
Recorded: **6:50**
